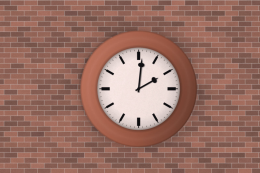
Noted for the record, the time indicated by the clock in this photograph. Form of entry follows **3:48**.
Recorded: **2:01**
